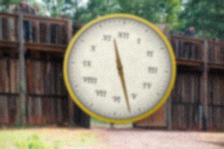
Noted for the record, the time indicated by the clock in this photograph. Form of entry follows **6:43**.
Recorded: **11:27**
